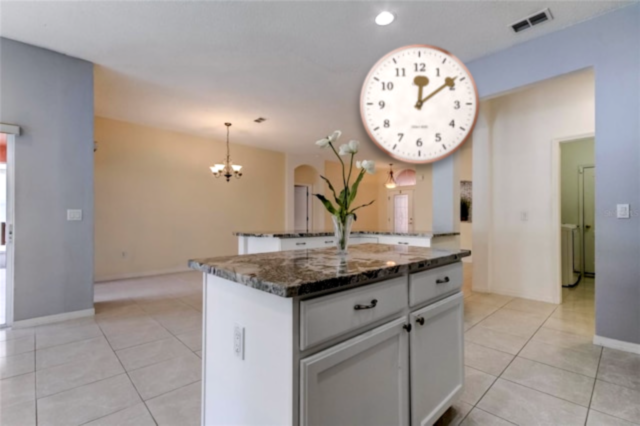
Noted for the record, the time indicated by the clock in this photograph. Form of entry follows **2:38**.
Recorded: **12:09**
